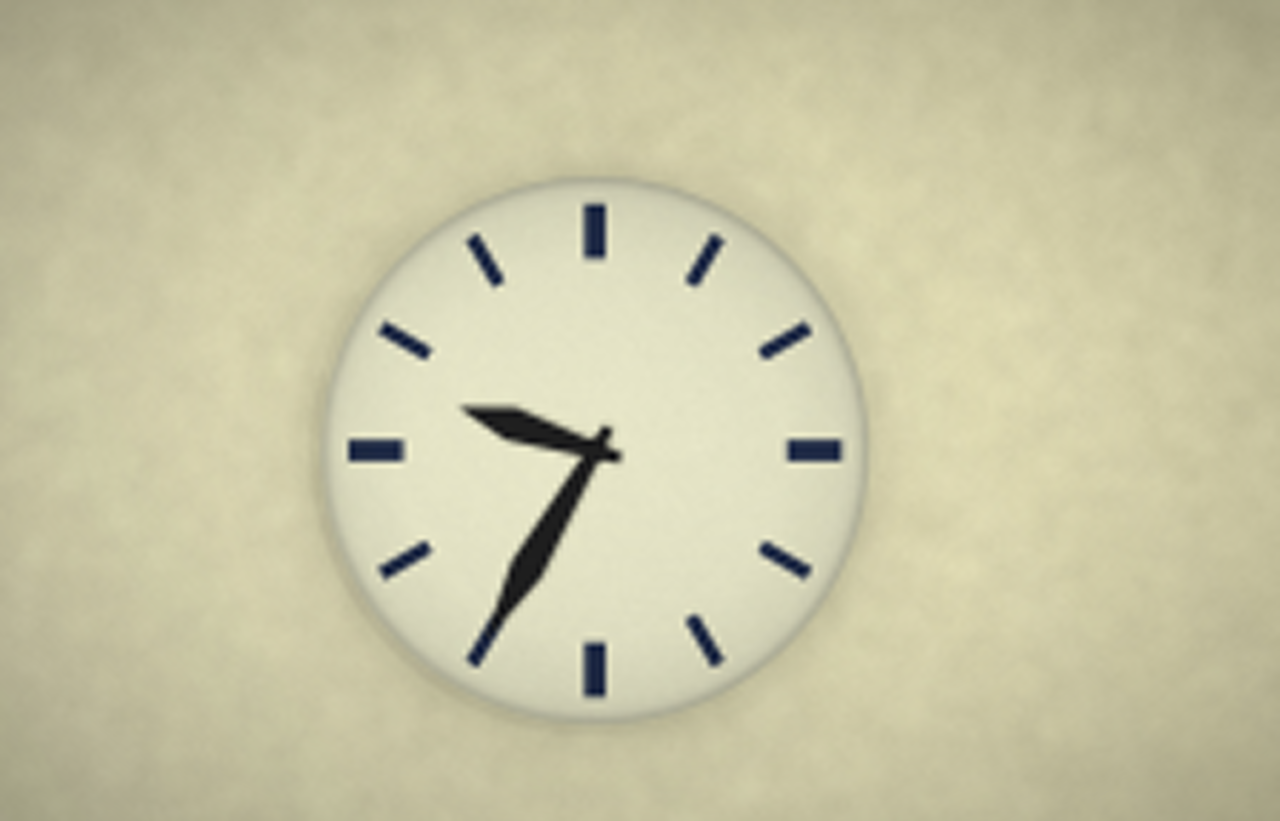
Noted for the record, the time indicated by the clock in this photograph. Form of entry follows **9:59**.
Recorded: **9:35**
